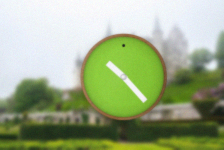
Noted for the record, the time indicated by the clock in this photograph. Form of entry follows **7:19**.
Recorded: **10:23**
